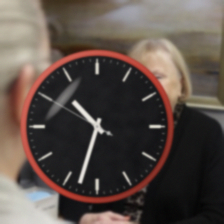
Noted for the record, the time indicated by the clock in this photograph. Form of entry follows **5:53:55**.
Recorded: **10:32:50**
